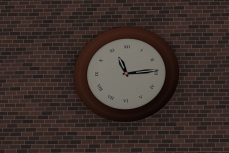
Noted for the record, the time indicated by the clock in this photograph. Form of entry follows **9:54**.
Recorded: **11:14**
